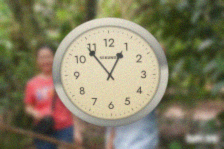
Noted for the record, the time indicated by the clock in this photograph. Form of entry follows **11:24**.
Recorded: **12:54**
